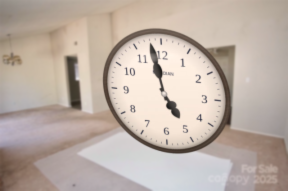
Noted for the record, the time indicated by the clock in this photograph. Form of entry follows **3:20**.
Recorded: **4:58**
